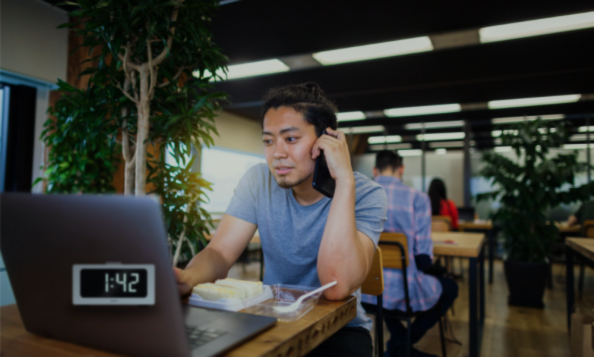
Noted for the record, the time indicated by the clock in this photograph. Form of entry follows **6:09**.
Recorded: **1:42**
